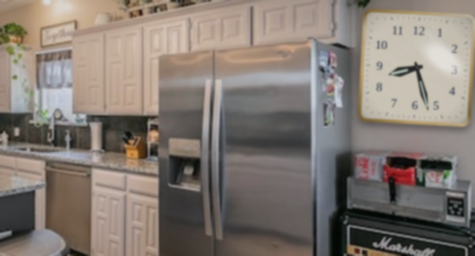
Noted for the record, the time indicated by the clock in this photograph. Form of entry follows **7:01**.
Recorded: **8:27**
